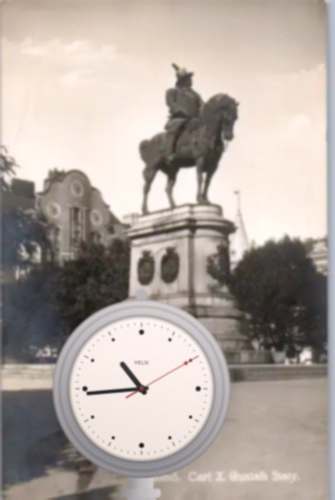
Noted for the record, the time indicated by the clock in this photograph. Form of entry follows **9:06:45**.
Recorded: **10:44:10**
